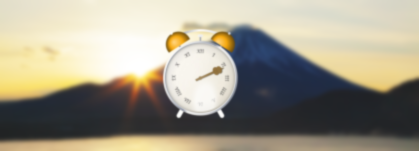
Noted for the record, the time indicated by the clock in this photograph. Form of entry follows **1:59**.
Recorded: **2:11**
